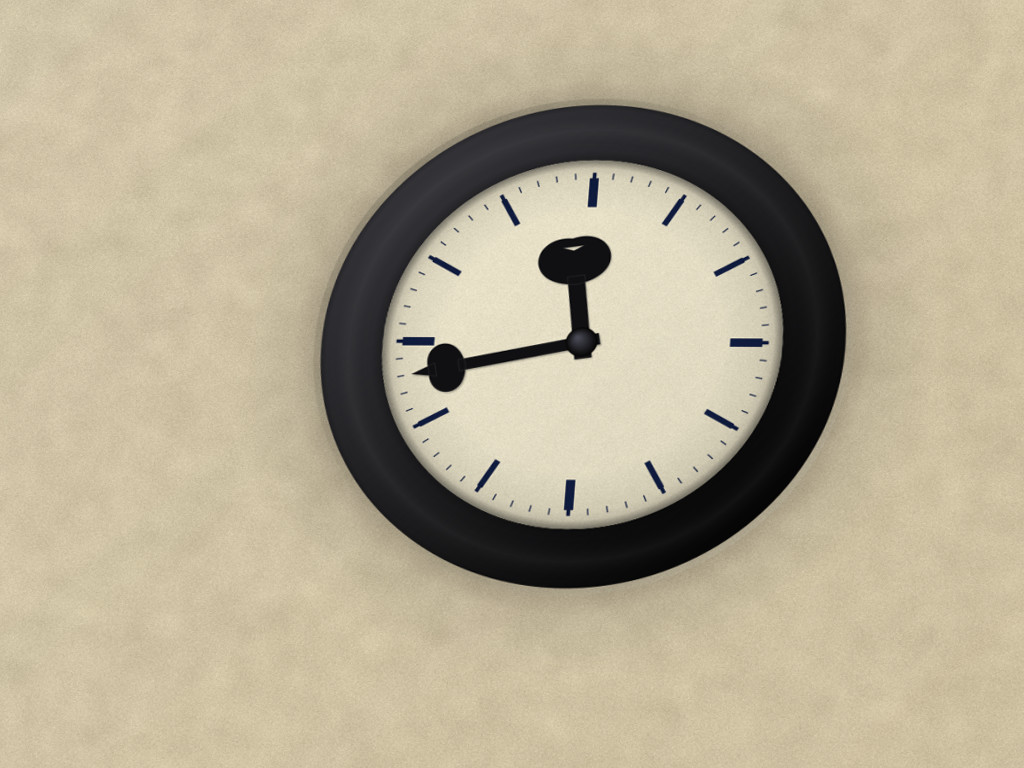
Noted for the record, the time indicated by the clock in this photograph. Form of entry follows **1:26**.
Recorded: **11:43**
